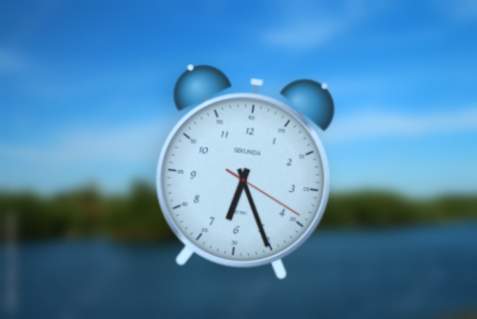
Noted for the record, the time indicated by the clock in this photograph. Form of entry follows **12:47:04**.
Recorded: **6:25:19**
